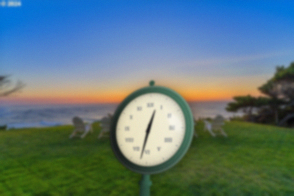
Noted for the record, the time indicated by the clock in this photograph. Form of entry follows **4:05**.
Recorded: **12:32**
